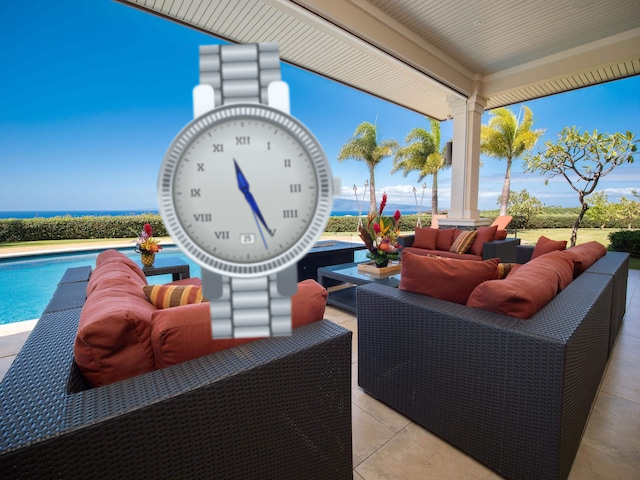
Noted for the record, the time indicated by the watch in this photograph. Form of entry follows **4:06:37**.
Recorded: **11:25:27**
